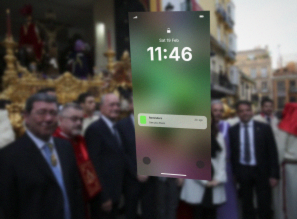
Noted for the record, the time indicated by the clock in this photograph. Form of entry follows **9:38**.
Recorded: **11:46**
